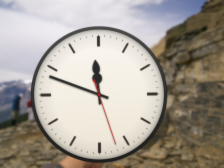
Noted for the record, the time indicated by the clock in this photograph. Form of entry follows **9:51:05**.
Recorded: **11:48:27**
